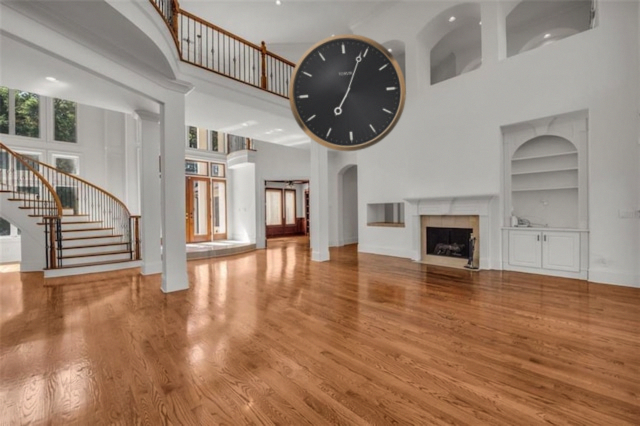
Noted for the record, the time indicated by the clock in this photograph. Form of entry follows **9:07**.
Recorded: **7:04**
